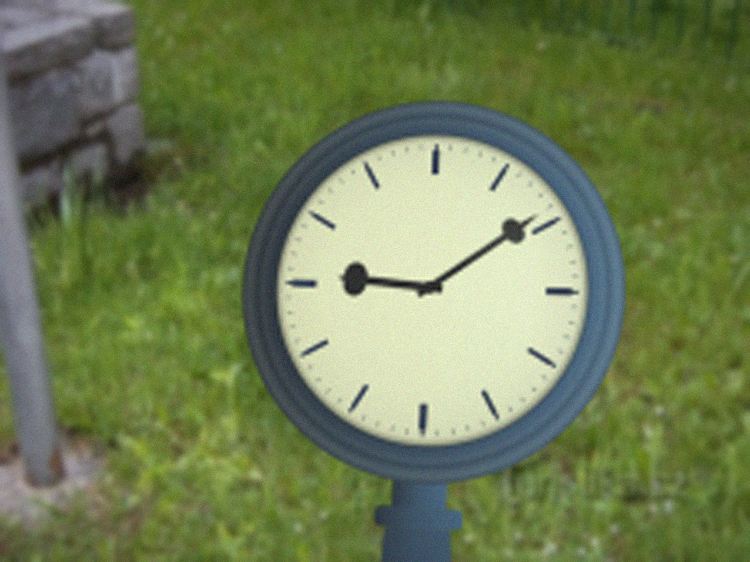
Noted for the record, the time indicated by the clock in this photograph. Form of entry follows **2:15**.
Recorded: **9:09**
